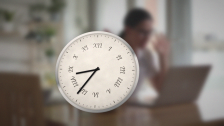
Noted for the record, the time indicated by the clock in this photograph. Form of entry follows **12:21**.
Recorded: **8:36**
